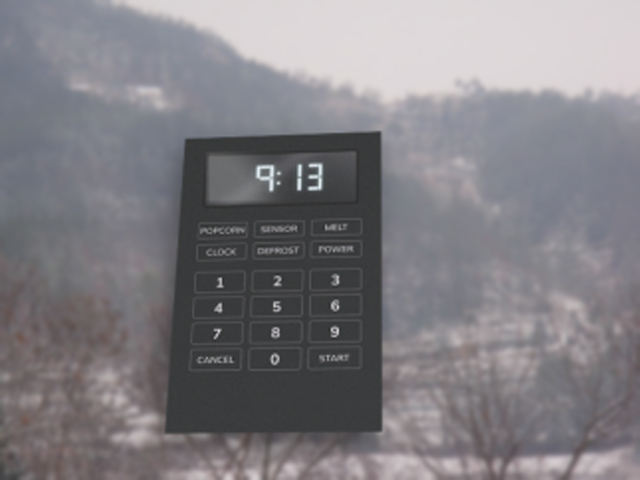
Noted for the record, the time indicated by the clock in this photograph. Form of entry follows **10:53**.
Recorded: **9:13**
